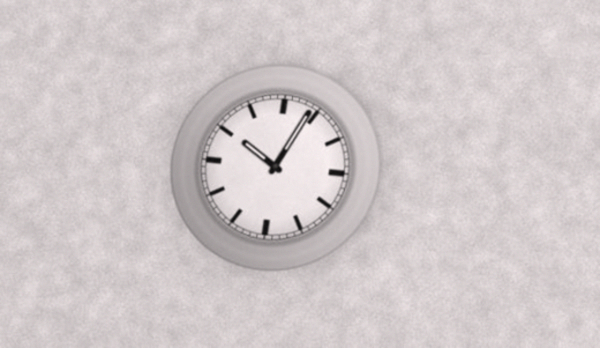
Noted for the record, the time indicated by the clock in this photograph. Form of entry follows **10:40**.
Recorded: **10:04**
